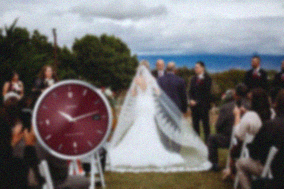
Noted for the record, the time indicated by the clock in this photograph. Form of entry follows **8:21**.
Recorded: **10:13**
